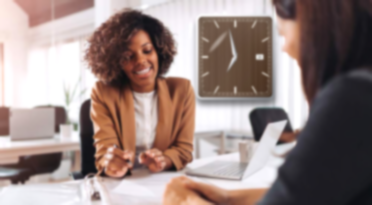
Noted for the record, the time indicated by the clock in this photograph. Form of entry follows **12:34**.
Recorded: **6:58**
